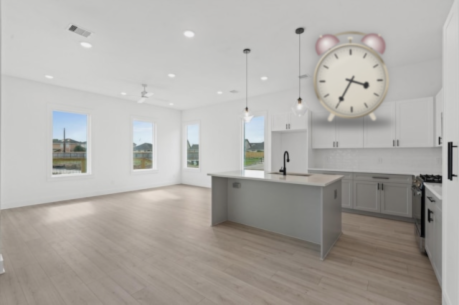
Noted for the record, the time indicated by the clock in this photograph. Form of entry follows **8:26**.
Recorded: **3:35**
